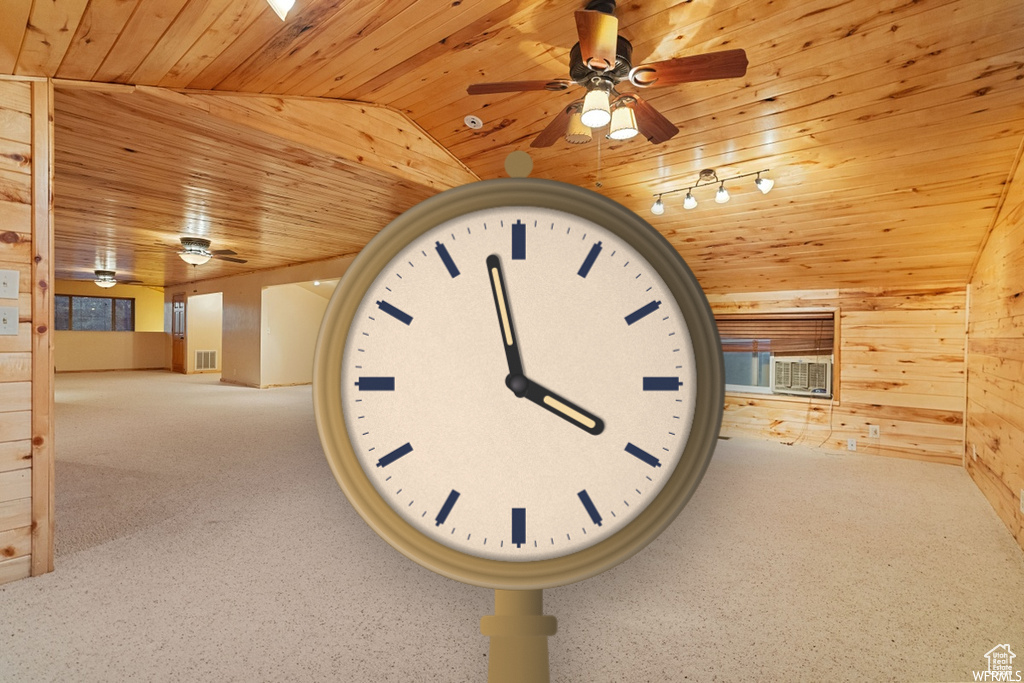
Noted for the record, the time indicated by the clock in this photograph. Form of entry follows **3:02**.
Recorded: **3:58**
